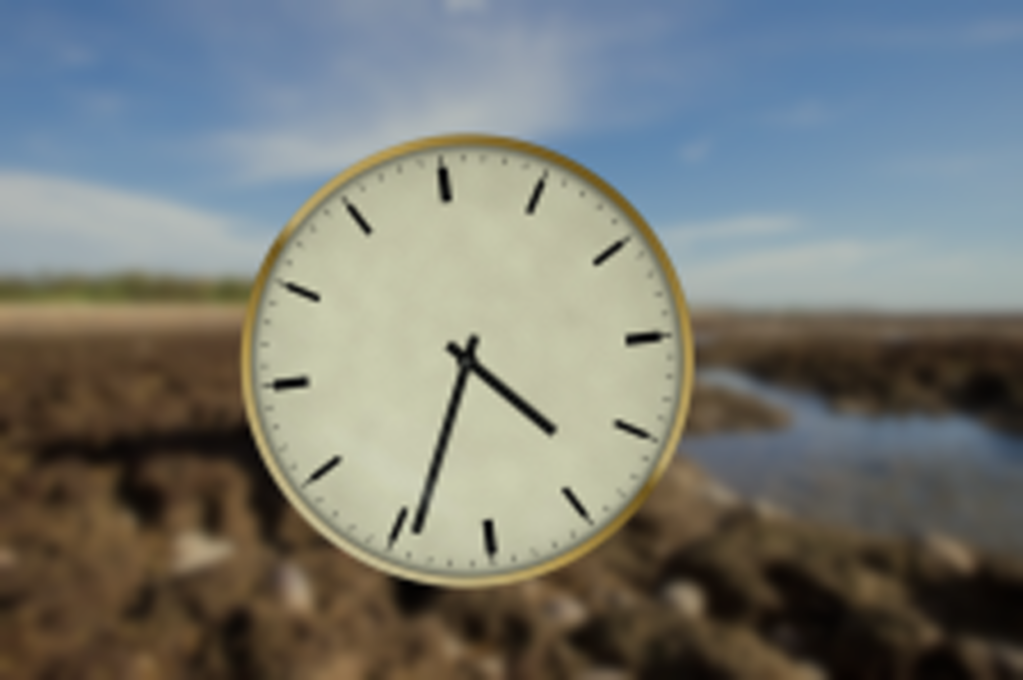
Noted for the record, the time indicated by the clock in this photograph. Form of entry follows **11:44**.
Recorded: **4:34**
